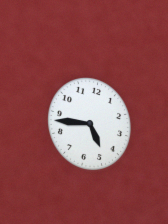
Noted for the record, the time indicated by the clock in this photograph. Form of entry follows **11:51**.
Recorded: **4:43**
